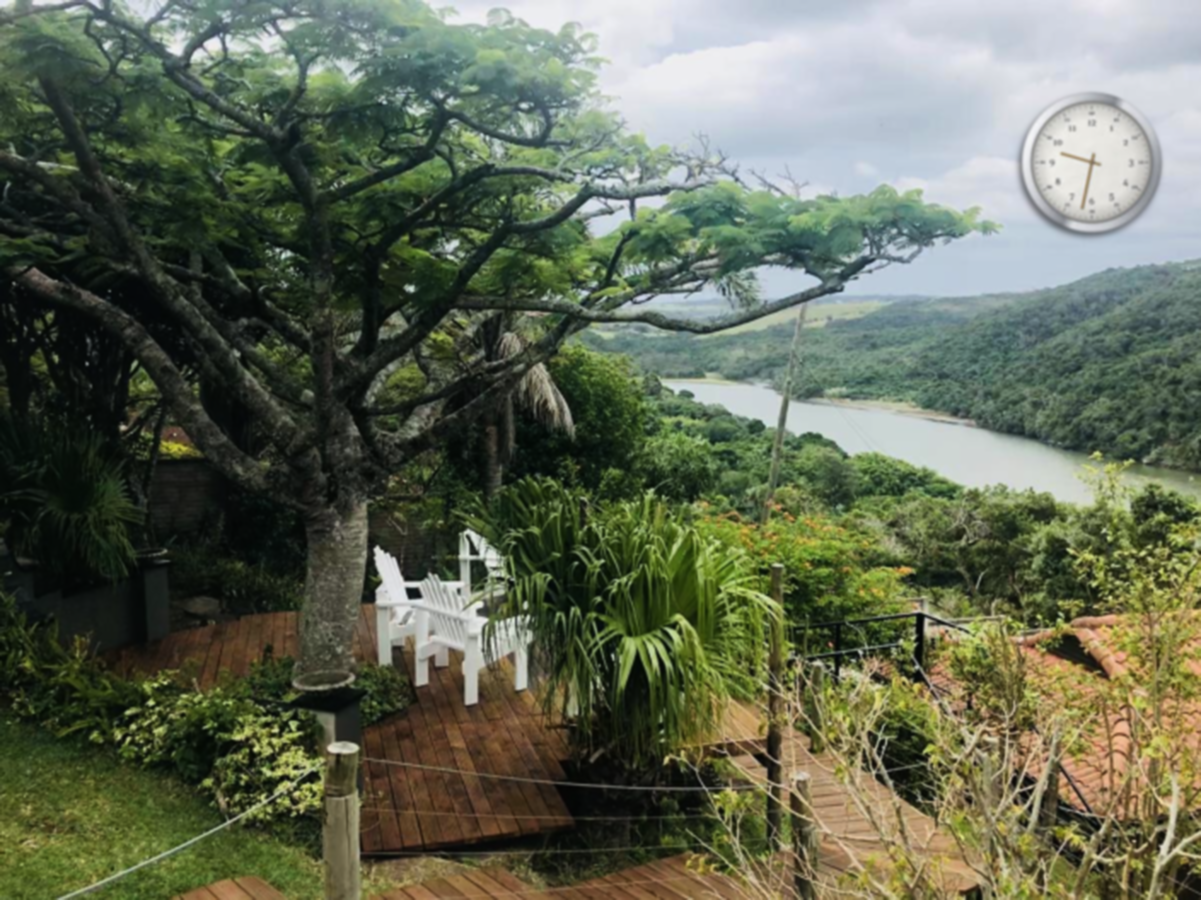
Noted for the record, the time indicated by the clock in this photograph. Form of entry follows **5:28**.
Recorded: **9:32**
